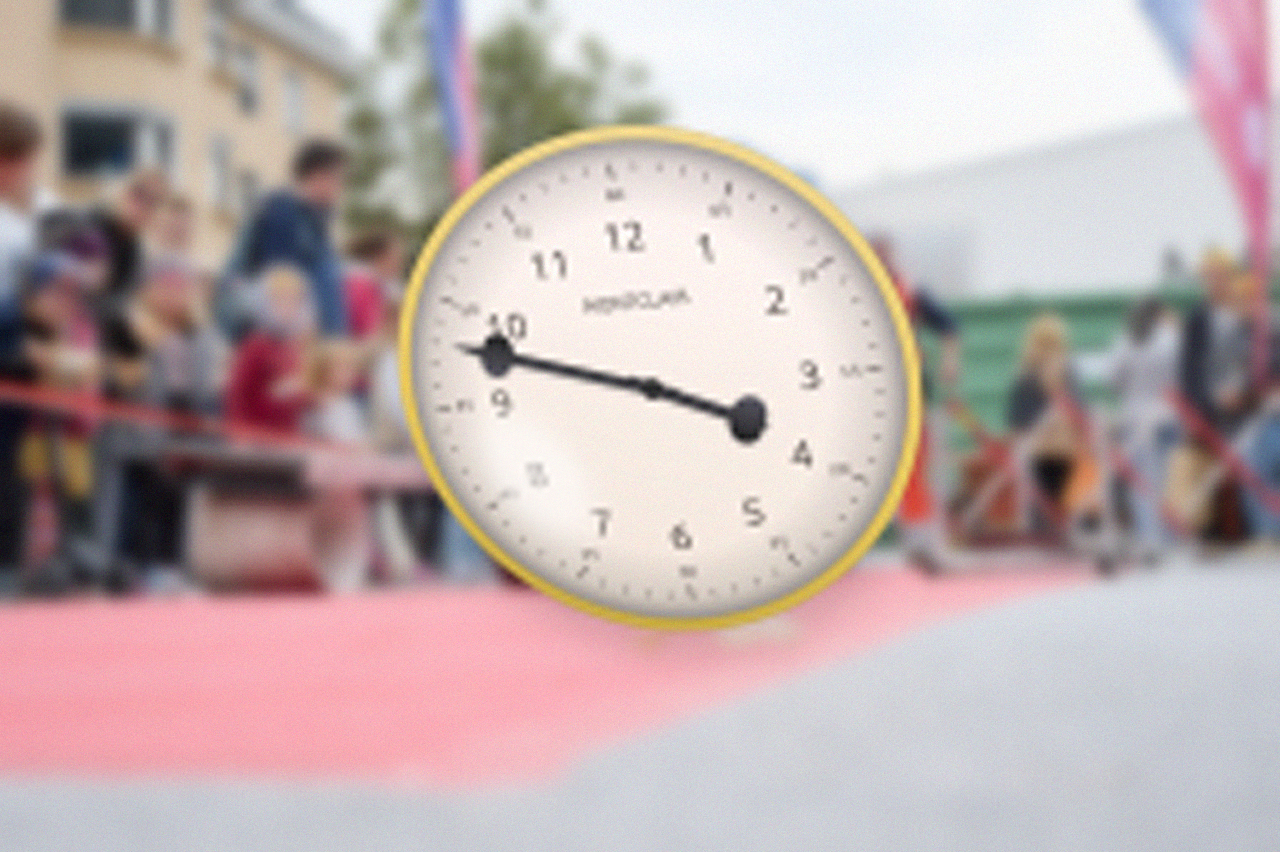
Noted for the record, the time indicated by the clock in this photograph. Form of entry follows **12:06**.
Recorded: **3:48**
